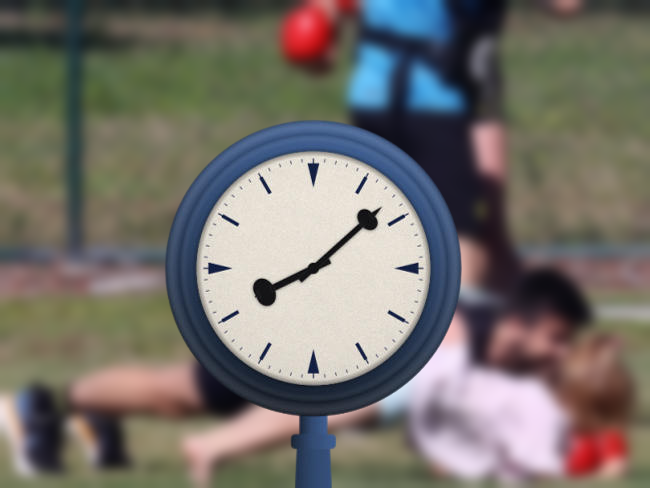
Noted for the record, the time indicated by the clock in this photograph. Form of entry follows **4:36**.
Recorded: **8:08**
